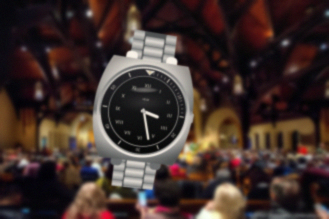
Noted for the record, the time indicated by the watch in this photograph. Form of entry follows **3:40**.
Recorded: **3:27**
